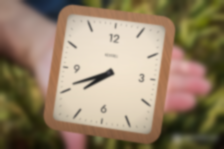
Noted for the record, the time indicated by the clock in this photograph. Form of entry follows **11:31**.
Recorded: **7:41**
